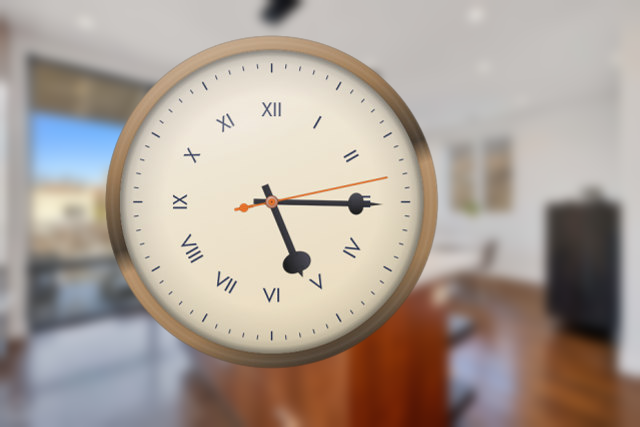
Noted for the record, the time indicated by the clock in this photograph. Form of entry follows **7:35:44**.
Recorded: **5:15:13**
